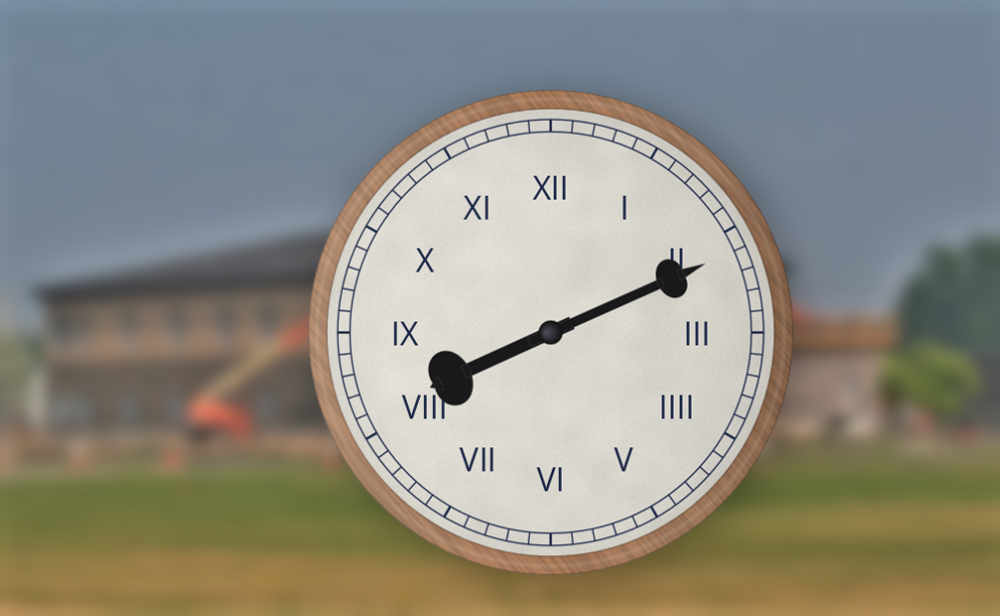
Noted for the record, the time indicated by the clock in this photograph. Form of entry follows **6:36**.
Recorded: **8:11**
